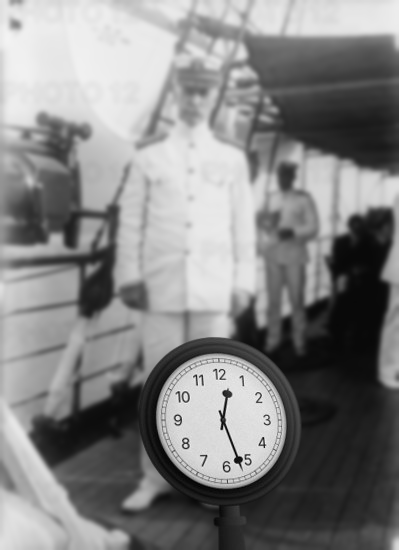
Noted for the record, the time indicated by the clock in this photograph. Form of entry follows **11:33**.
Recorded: **12:27**
